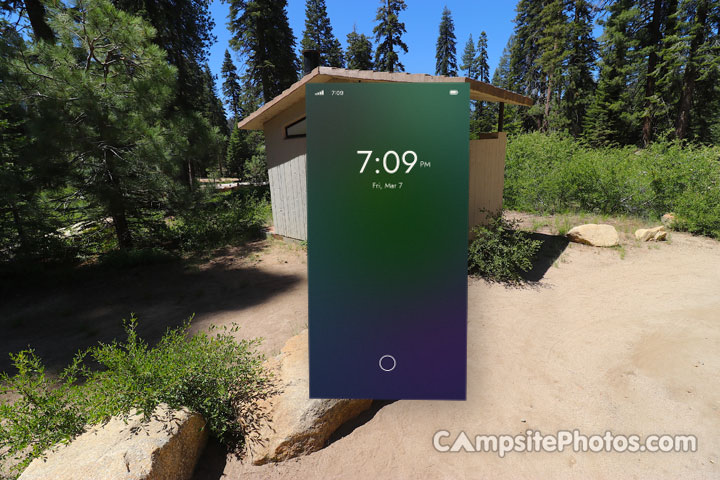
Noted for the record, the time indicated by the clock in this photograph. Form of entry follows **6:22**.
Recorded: **7:09**
